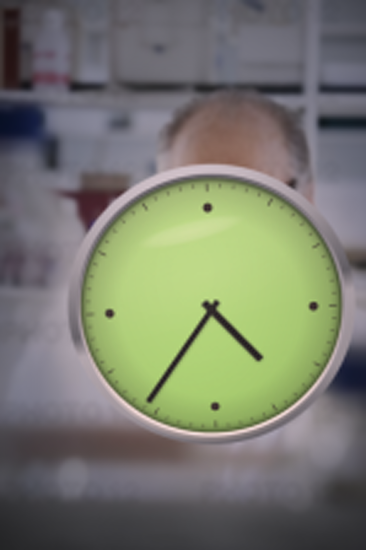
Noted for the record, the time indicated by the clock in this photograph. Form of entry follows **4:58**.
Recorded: **4:36**
